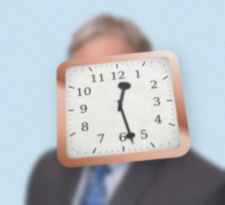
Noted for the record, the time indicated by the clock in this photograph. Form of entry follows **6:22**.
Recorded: **12:28**
